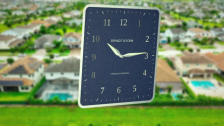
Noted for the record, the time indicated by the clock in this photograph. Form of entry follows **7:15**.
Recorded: **10:14**
